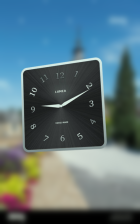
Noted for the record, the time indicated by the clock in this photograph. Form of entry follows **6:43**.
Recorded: **9:11**
